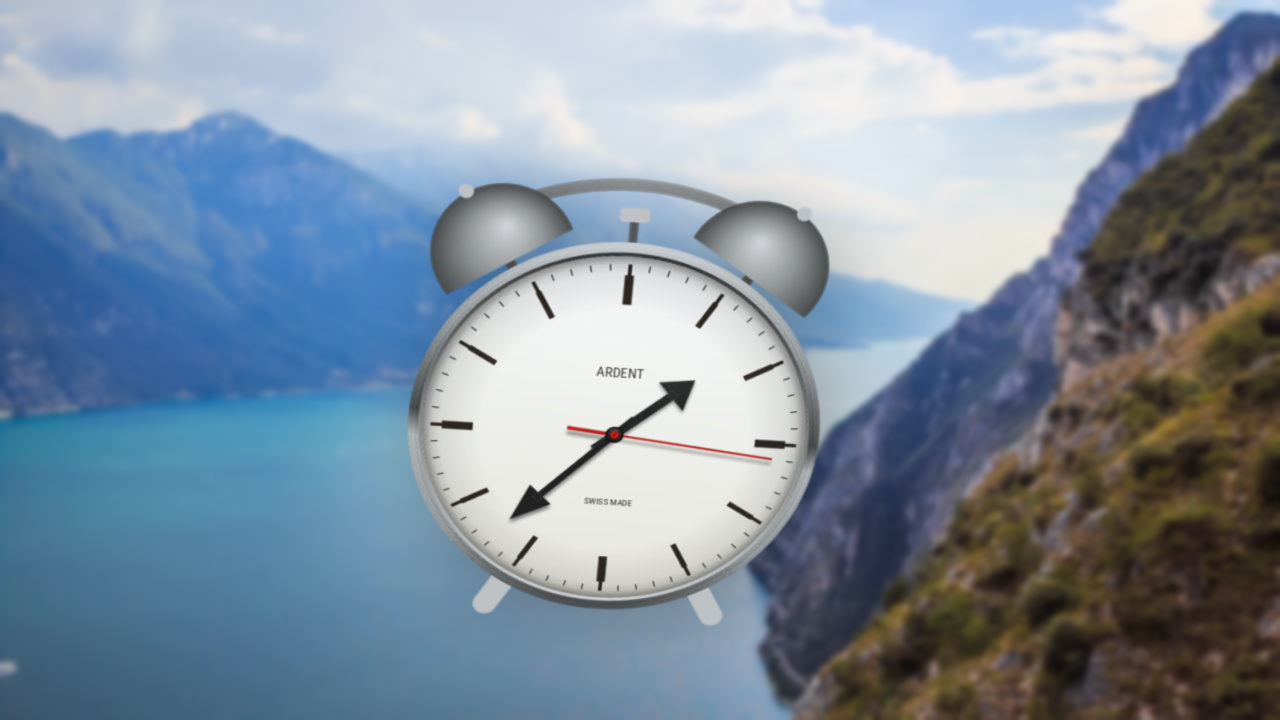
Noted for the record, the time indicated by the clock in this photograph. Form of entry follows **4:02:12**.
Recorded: **1:37:16**
